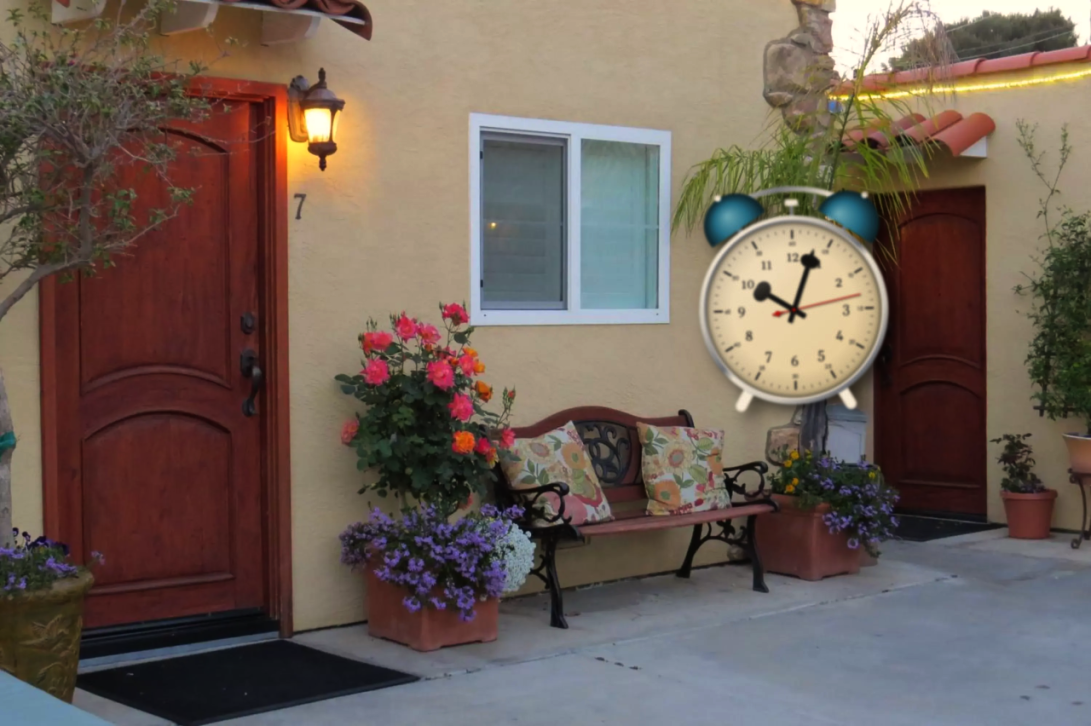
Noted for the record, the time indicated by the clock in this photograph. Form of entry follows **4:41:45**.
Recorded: **10:03:13**
